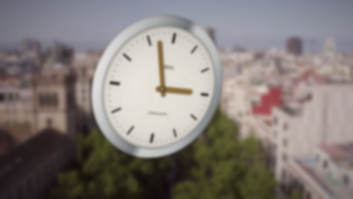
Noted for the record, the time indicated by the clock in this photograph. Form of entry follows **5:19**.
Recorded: **2:57**
